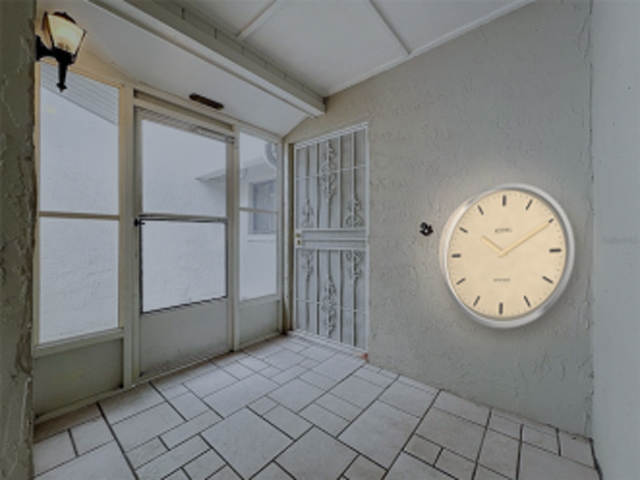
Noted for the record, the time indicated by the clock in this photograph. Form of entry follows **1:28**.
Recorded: **10:10**
